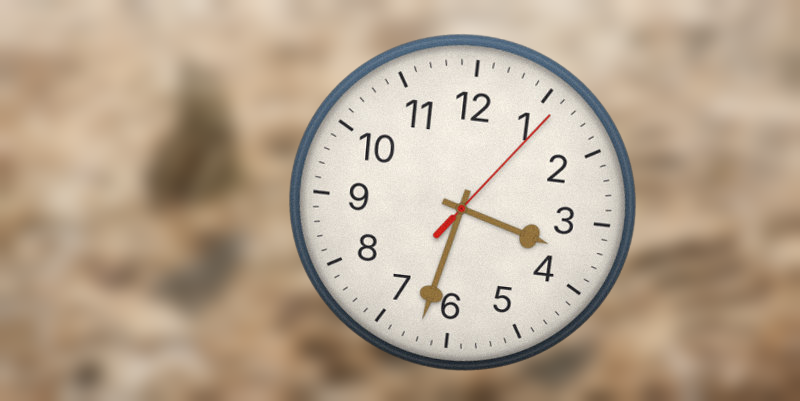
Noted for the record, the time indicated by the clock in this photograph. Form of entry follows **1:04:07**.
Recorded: **3:32:06**
